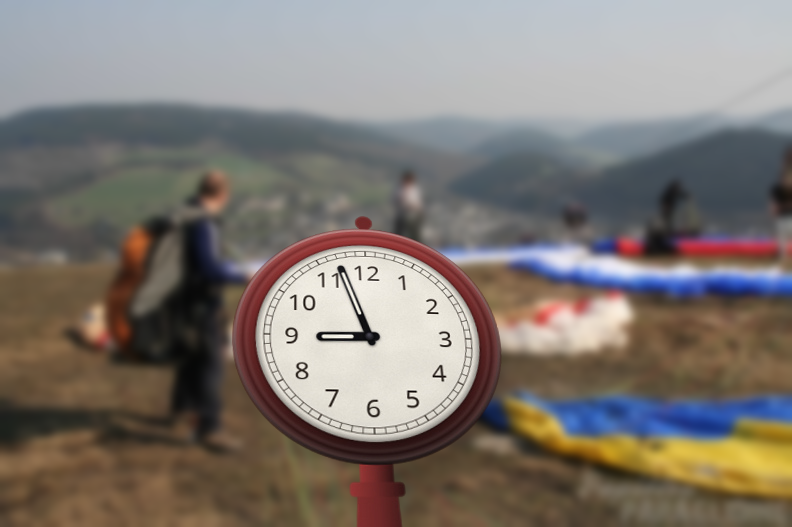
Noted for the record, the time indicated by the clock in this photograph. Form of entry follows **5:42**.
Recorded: **8:57**
